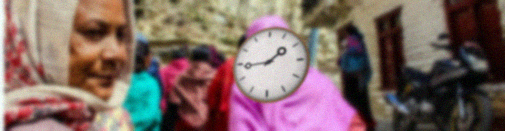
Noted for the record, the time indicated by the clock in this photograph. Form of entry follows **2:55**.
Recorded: **1:44**
